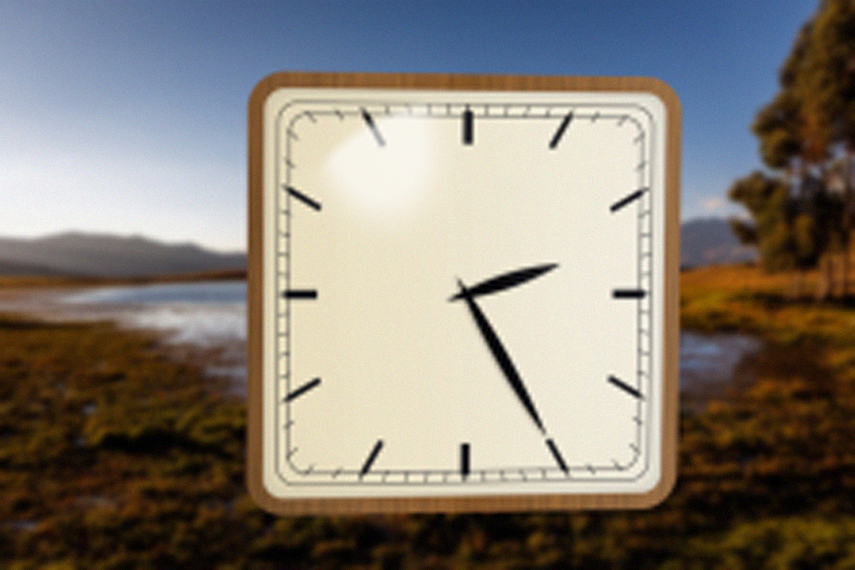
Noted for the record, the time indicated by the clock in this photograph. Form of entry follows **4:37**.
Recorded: **2:25**
